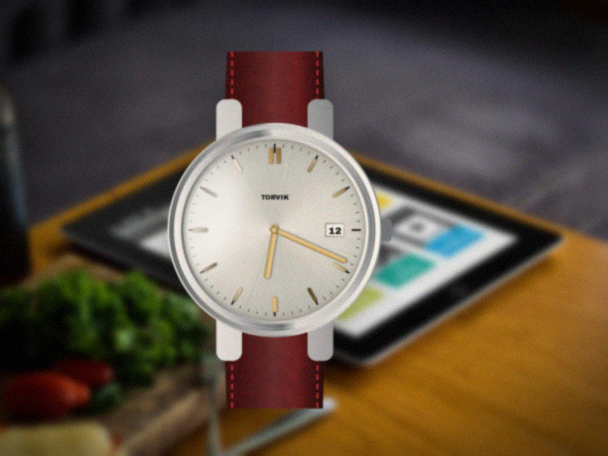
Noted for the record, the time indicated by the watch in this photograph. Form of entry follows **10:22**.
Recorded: **6:19**
